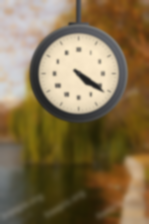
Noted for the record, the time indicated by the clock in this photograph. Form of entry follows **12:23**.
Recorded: **4:21**
